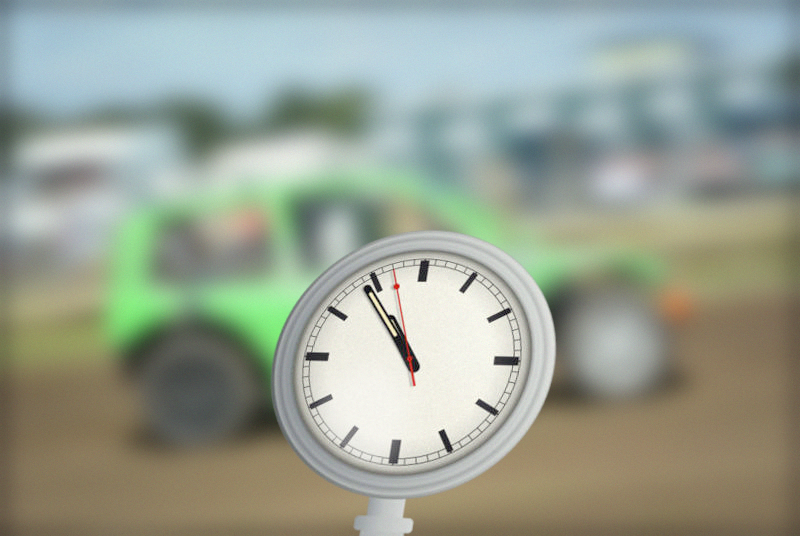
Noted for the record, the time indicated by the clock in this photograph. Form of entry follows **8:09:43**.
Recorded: **10:53:57**
